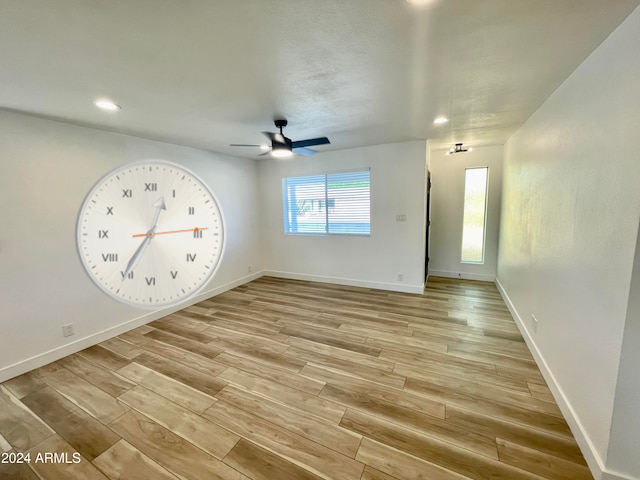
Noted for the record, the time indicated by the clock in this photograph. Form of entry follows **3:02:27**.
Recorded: **12:35:14**
